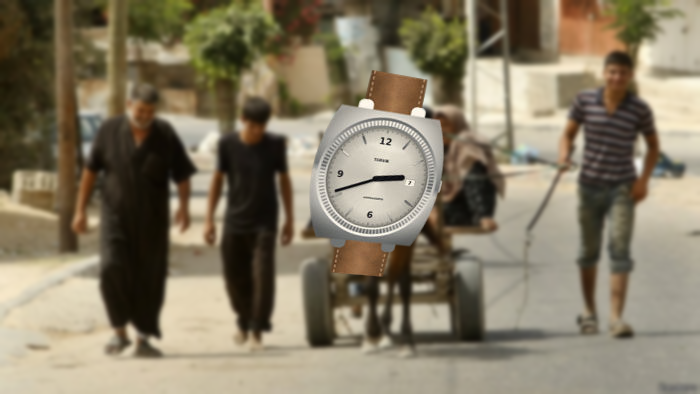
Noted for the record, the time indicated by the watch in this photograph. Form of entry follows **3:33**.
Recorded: **2:41**
